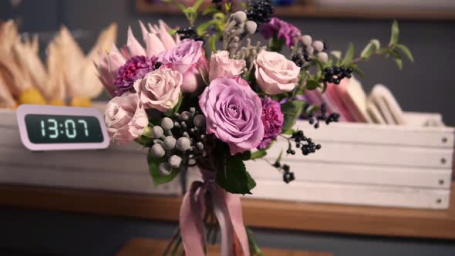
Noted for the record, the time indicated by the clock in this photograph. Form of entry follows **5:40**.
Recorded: **13:07**
